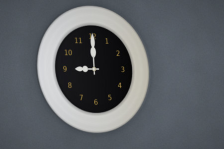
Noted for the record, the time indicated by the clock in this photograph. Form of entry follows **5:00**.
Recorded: **9:00**
